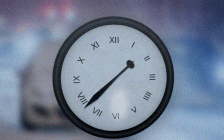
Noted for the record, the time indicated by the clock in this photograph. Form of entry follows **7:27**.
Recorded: **1:38**
